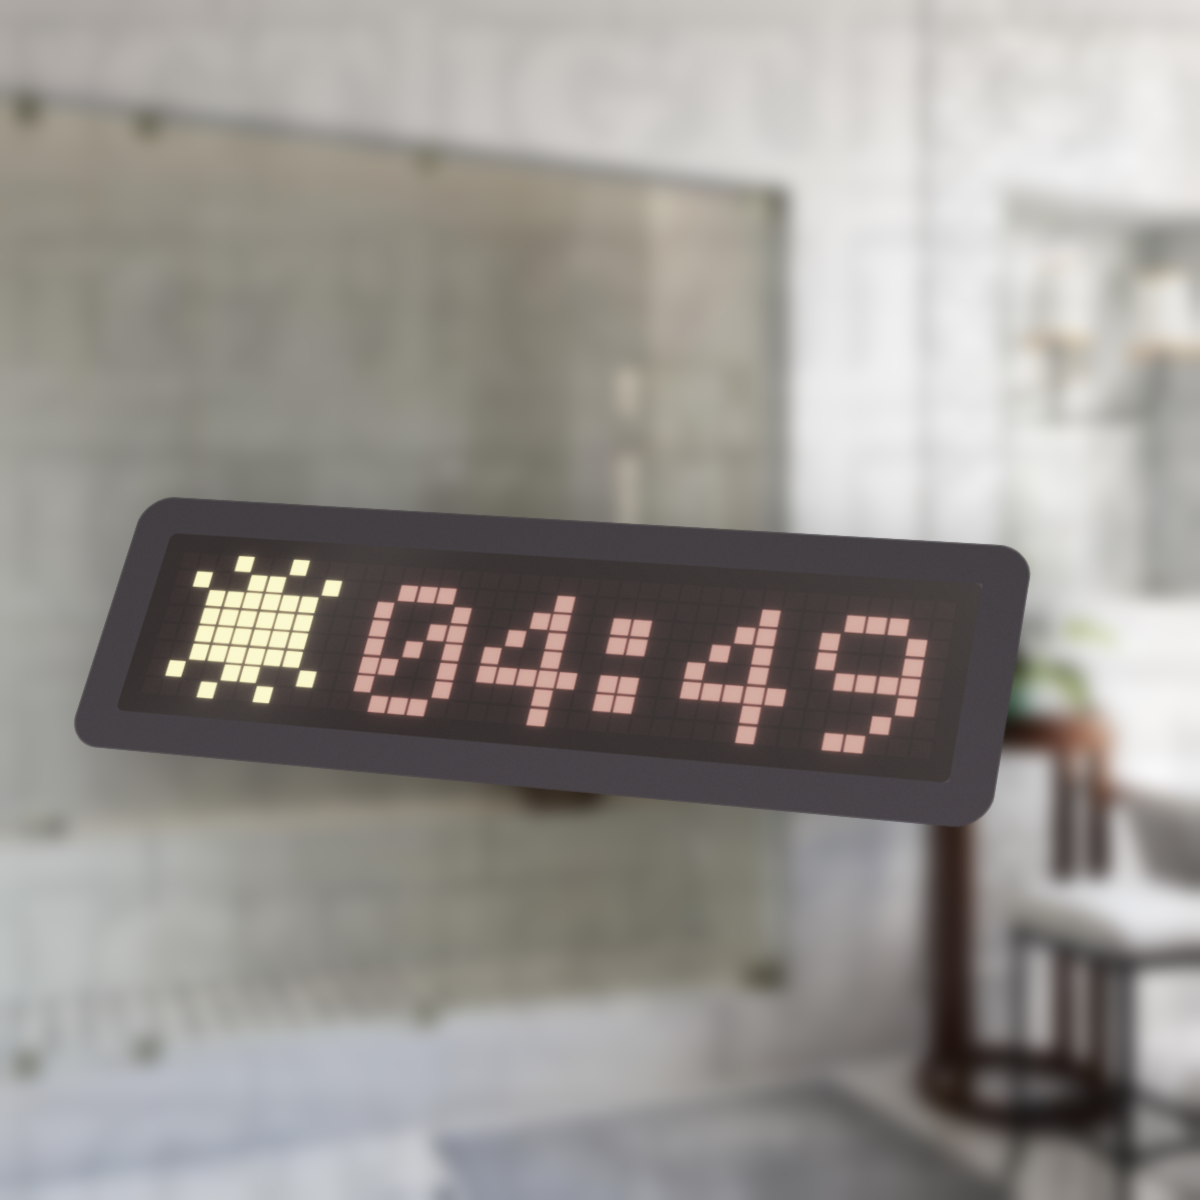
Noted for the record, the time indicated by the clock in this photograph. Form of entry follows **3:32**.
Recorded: **4:49**
